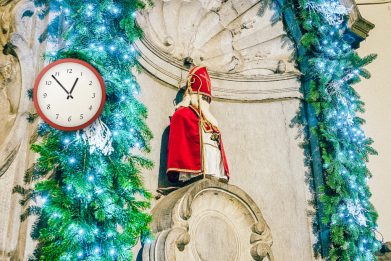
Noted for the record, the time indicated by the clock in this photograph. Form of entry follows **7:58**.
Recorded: **12:53**
